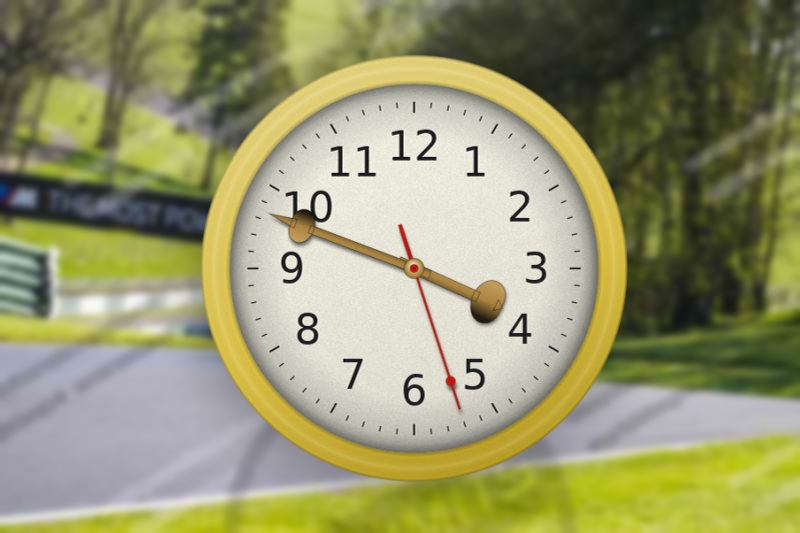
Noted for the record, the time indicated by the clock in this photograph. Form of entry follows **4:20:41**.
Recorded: **3:48:27**
